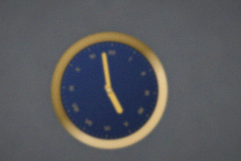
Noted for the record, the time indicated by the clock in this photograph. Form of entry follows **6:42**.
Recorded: **4:58**
